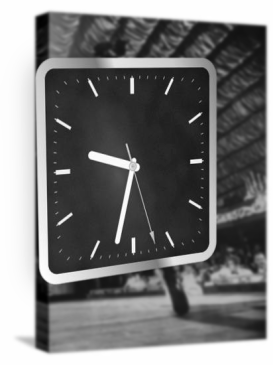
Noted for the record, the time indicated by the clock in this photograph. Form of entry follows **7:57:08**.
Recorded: **9:32:27**
